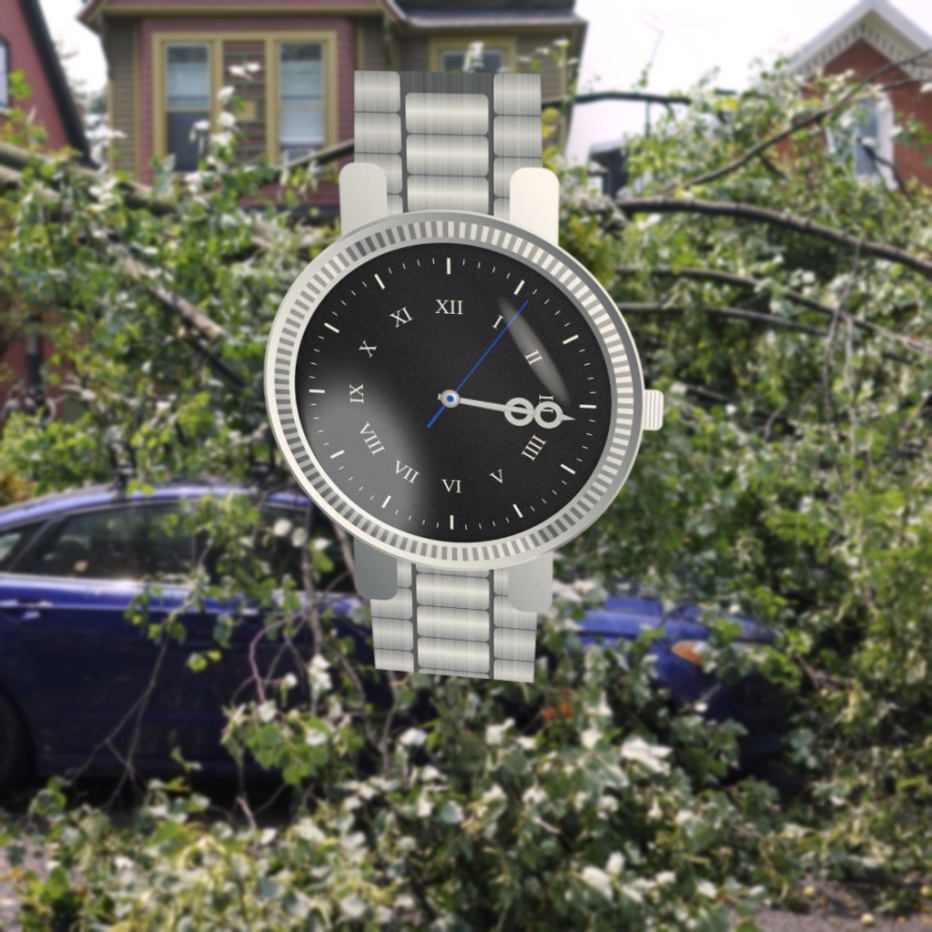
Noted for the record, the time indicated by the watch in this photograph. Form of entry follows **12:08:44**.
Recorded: **3:16:06**
